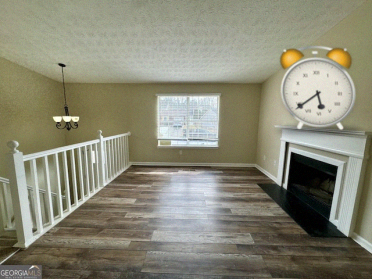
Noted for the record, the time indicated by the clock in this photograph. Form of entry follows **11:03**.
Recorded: **5:39**
